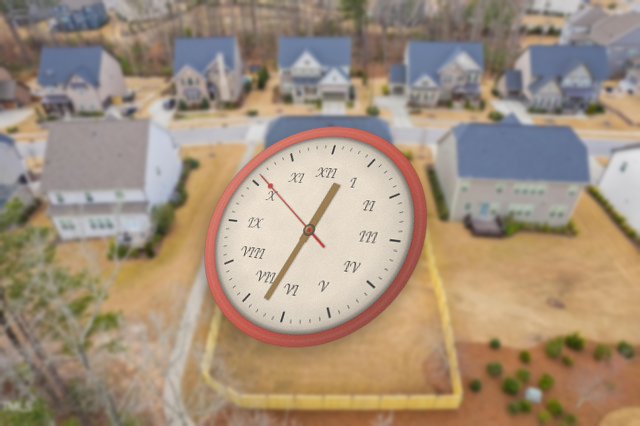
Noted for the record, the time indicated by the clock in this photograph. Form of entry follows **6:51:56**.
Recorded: **12:32:51**
